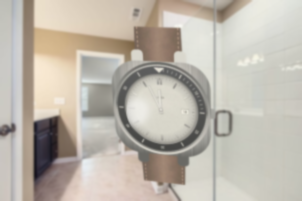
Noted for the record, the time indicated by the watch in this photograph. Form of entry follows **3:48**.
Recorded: **11:56**
